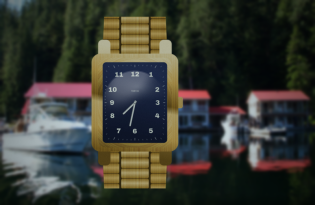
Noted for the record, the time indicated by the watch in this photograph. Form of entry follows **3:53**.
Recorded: **7:32**
